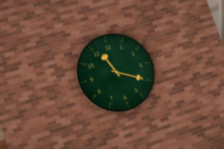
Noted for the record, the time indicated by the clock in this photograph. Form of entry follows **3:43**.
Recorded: **11:20**
